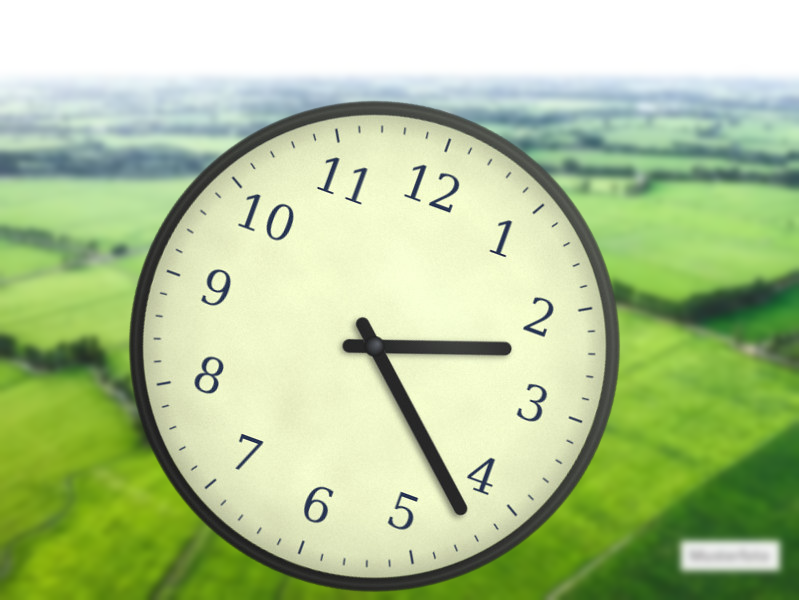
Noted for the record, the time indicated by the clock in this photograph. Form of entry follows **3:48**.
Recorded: **2:22**
